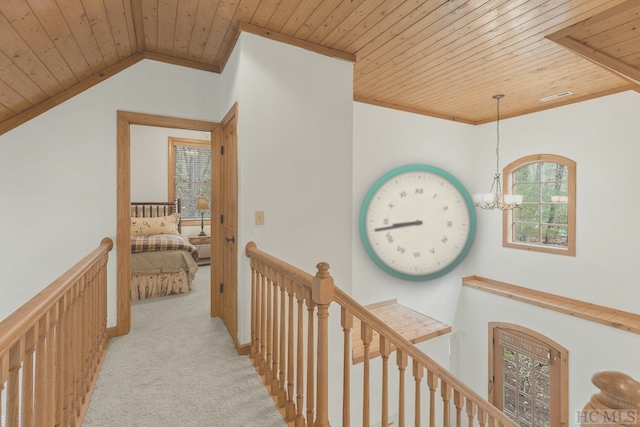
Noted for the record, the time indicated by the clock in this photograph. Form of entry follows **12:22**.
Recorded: **8:43**
